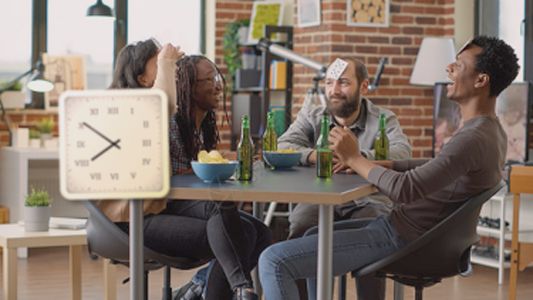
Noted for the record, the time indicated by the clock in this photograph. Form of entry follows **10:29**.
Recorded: **7:51**
